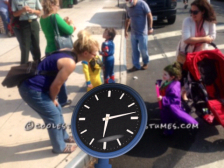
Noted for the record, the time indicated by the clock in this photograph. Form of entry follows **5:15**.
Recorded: **6:13**
